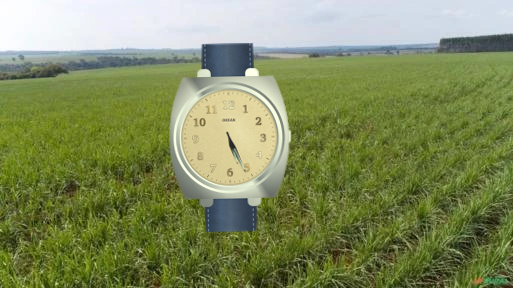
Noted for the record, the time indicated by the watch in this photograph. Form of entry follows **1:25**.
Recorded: **5:26**
